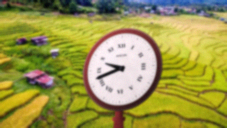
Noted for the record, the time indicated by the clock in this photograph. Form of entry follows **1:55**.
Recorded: **9:42**
